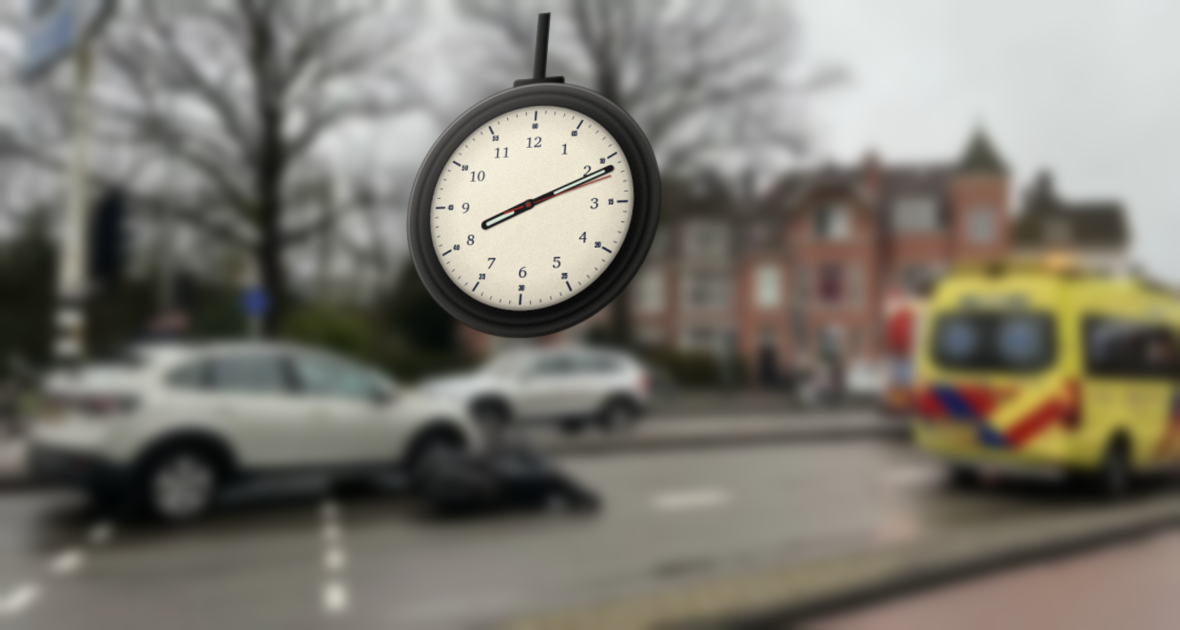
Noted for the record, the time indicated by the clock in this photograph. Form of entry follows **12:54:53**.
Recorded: **8:11:12**
